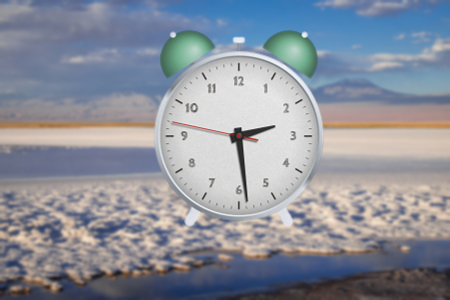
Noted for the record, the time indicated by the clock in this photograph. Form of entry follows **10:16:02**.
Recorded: **2:28:47**
